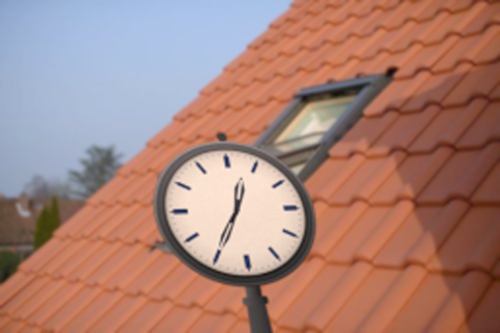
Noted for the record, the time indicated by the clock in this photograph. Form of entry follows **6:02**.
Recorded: **12:35**
